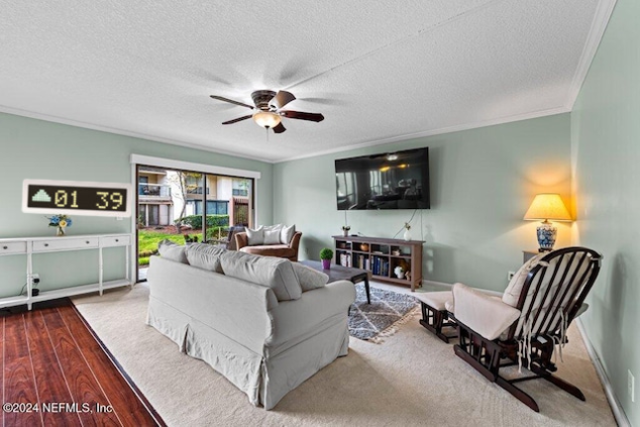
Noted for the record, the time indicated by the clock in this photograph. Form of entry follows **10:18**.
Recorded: **1:39**
